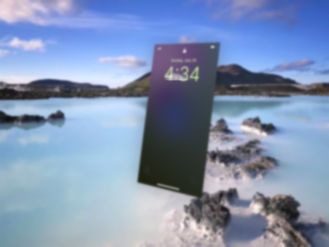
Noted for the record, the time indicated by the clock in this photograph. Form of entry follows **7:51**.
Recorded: **4:34**
